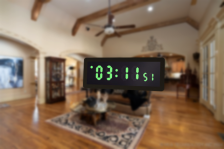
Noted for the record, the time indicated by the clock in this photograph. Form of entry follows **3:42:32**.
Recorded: **3:11:51**
